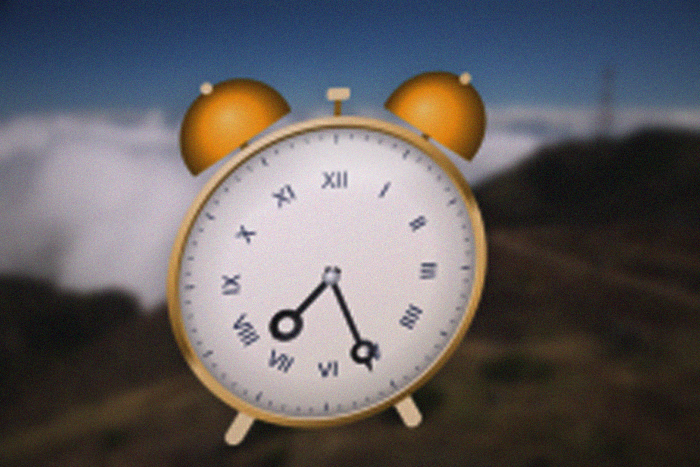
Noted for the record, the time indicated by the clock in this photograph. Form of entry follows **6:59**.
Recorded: **7:26**
